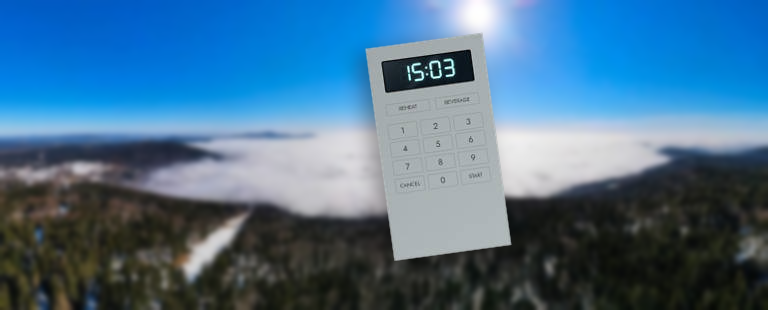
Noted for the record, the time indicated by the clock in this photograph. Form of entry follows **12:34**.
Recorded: **15:03**
